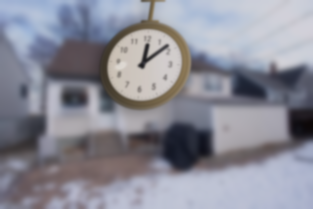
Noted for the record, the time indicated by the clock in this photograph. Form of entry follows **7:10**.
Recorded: **12:08**
